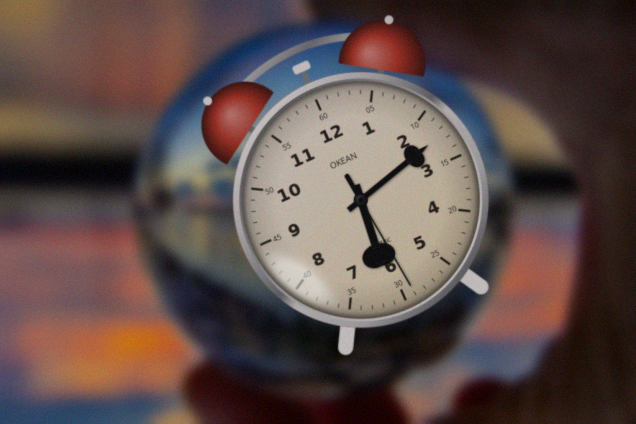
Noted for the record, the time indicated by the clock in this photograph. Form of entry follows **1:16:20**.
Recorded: **6:12:29**
